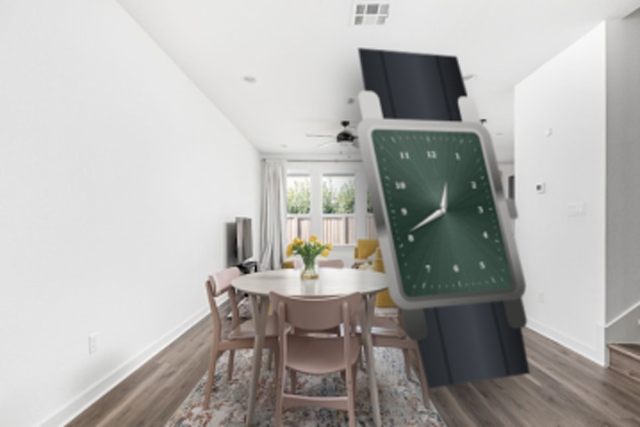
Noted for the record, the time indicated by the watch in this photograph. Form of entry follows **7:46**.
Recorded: **12:41**
